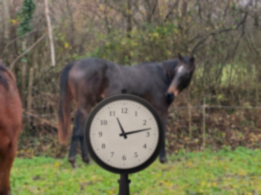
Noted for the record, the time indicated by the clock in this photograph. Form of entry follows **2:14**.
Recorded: **11:13**
